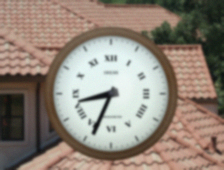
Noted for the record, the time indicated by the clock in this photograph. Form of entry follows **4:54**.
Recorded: **8:34**
